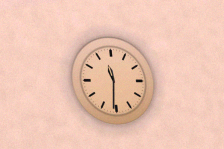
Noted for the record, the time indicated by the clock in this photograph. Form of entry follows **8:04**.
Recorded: **11:31**
